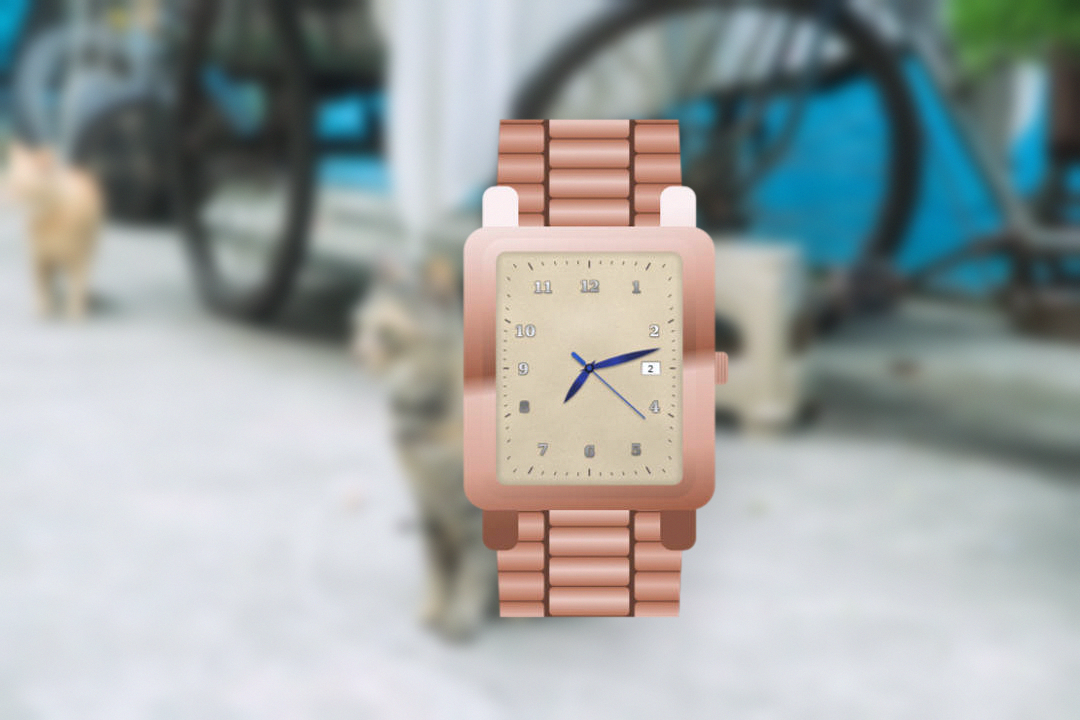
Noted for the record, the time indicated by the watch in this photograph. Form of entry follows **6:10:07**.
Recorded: **7:12:22**
